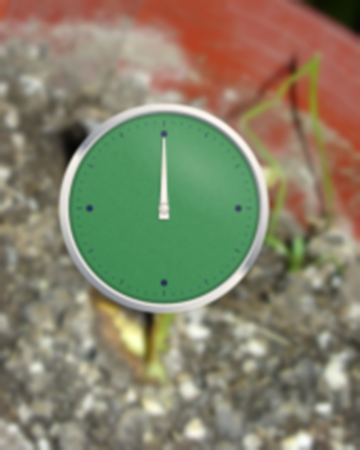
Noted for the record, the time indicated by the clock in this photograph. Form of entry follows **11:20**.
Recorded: **12:00**
